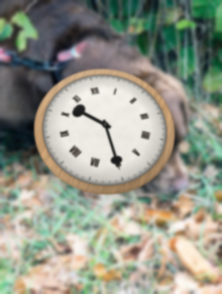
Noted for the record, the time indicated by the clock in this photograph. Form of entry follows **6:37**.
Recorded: **10:30**
